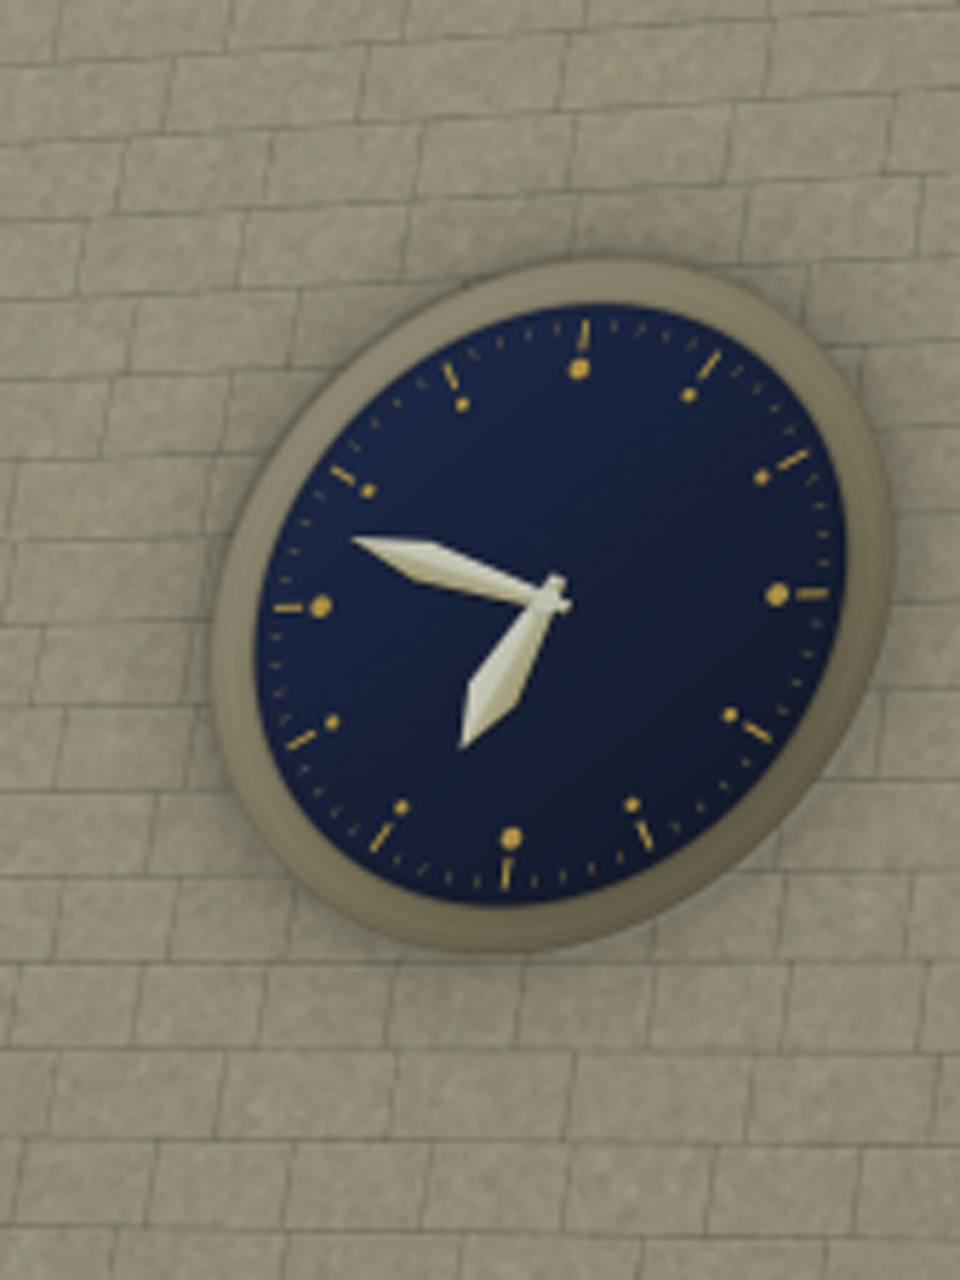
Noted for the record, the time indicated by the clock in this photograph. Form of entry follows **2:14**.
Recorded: **6:48**
